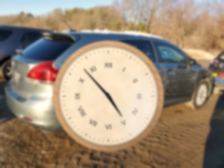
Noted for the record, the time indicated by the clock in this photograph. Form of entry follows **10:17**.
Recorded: **4:53**
